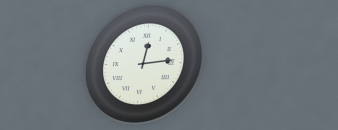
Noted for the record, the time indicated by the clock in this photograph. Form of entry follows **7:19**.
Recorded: **12:14**
